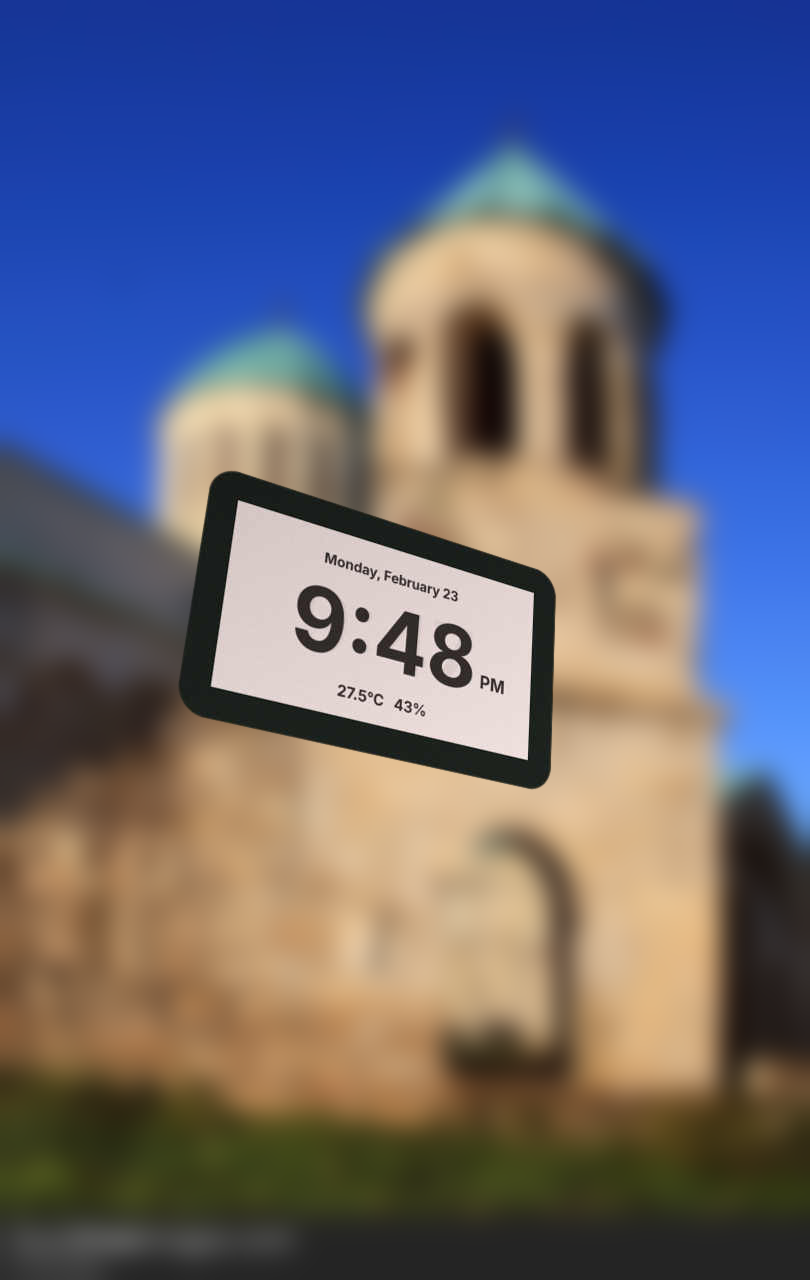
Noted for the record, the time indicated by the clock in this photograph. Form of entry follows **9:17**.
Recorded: **9:48**
